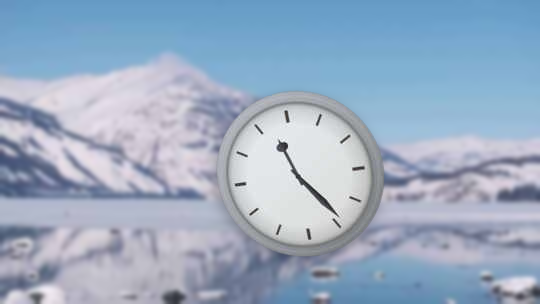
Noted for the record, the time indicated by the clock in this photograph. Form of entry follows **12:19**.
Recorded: **11:24**
